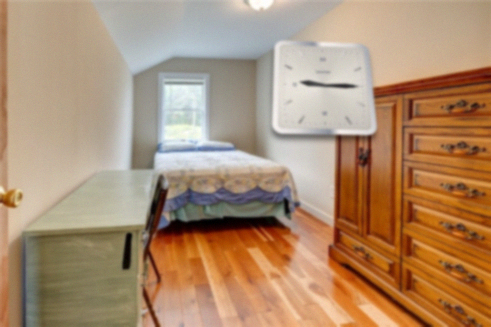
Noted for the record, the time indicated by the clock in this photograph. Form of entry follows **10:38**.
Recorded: **9:15**
